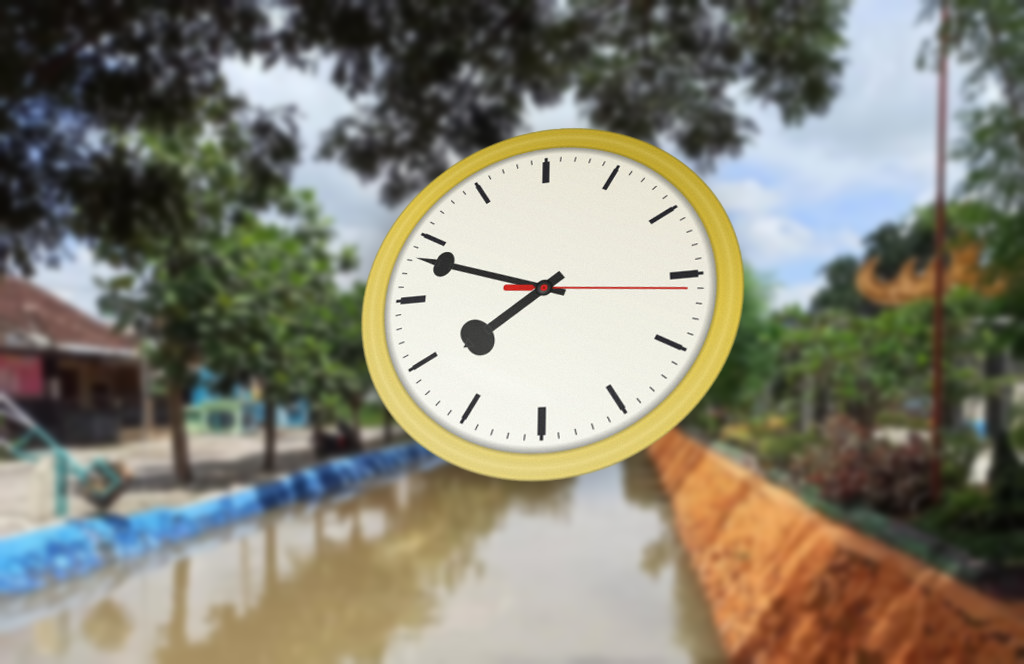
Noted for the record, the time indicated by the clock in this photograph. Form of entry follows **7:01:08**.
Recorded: **7:48:16**
